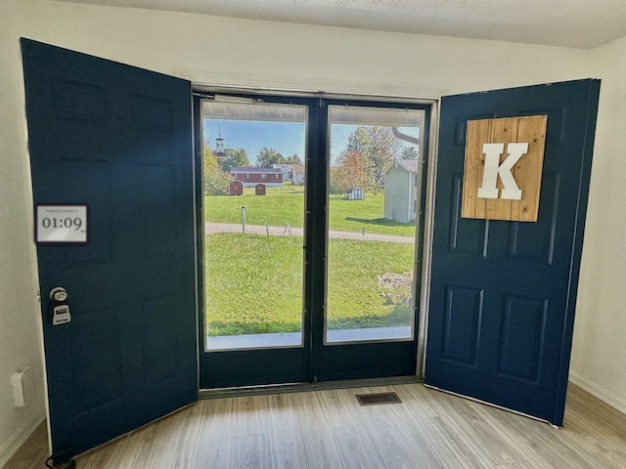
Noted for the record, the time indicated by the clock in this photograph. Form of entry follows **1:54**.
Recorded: **1:09**
